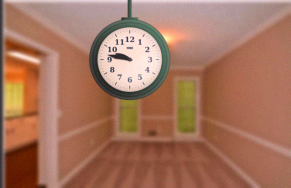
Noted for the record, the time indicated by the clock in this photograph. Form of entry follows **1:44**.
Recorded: **9:47**
